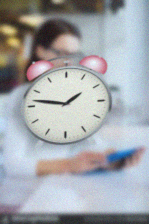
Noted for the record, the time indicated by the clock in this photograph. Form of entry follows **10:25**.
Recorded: **1:47**
